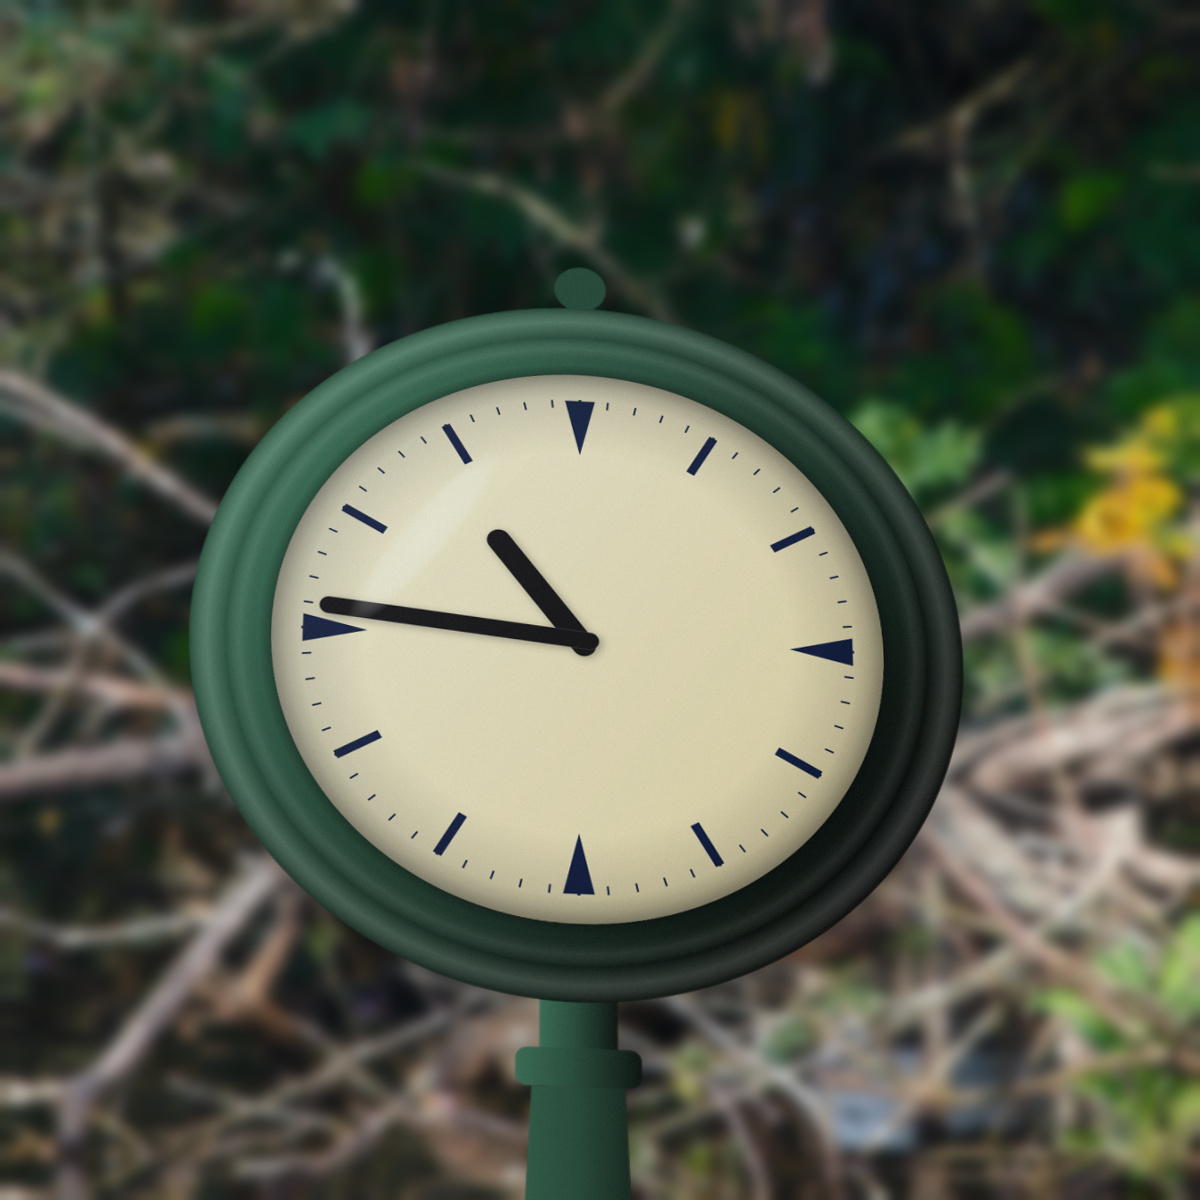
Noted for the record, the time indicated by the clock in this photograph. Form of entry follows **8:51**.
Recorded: **10:46**
